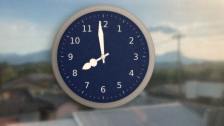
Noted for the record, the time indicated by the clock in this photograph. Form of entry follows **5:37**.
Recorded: **7:59**
